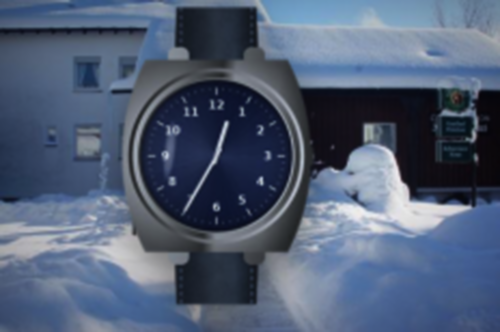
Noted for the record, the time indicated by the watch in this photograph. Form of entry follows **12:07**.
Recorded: **12:35**
